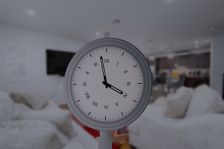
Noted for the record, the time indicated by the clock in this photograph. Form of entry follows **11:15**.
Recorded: **3:58**
